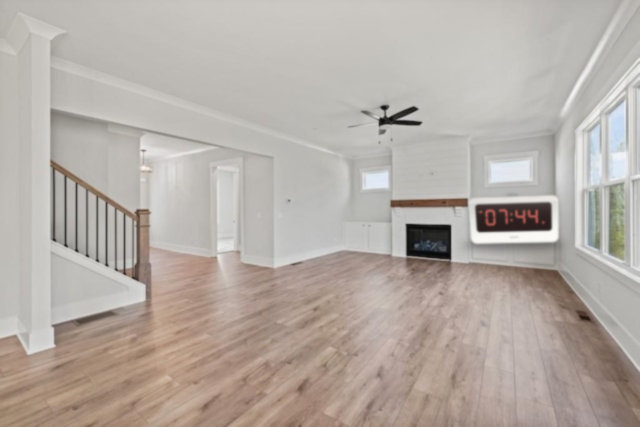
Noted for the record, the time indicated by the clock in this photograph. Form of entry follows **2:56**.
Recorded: **7:44**
